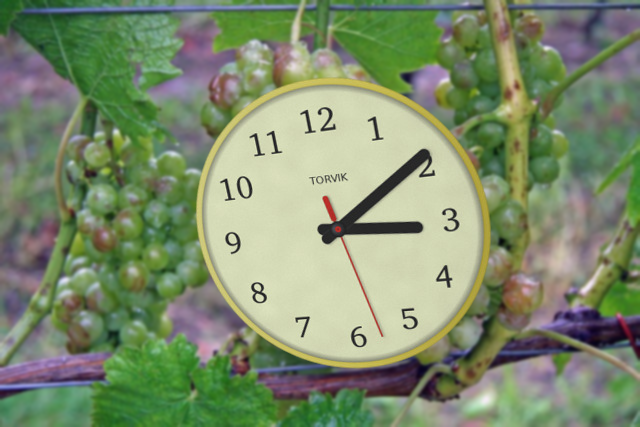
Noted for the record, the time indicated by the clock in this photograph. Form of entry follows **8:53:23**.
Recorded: **3:09:28**
